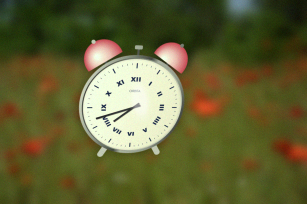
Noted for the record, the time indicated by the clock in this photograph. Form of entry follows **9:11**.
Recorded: **7:42**
